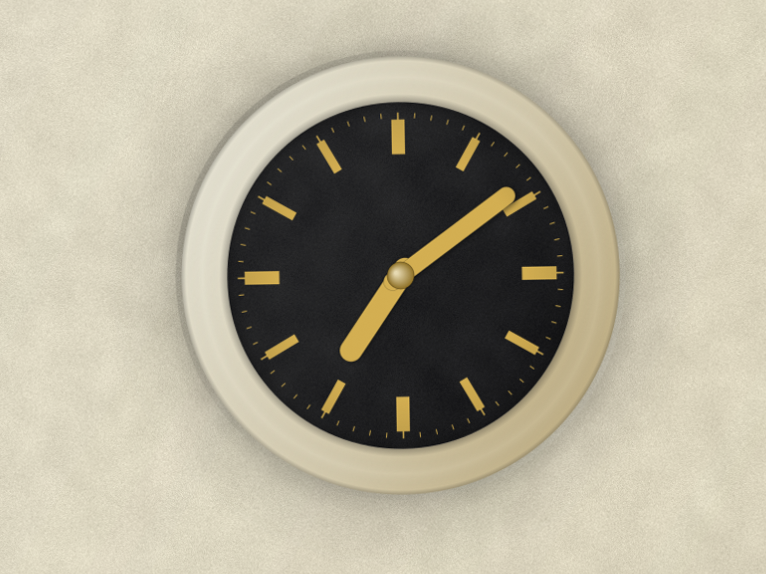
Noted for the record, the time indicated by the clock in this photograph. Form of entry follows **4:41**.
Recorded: **7:09**
